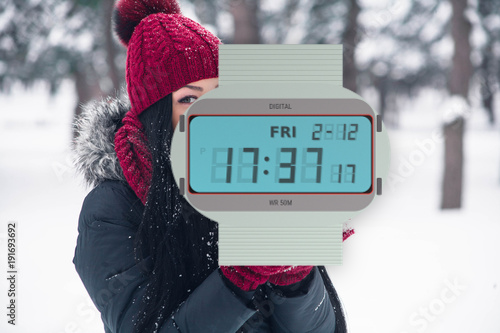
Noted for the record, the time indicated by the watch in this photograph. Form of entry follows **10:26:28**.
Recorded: **17:37:17**
